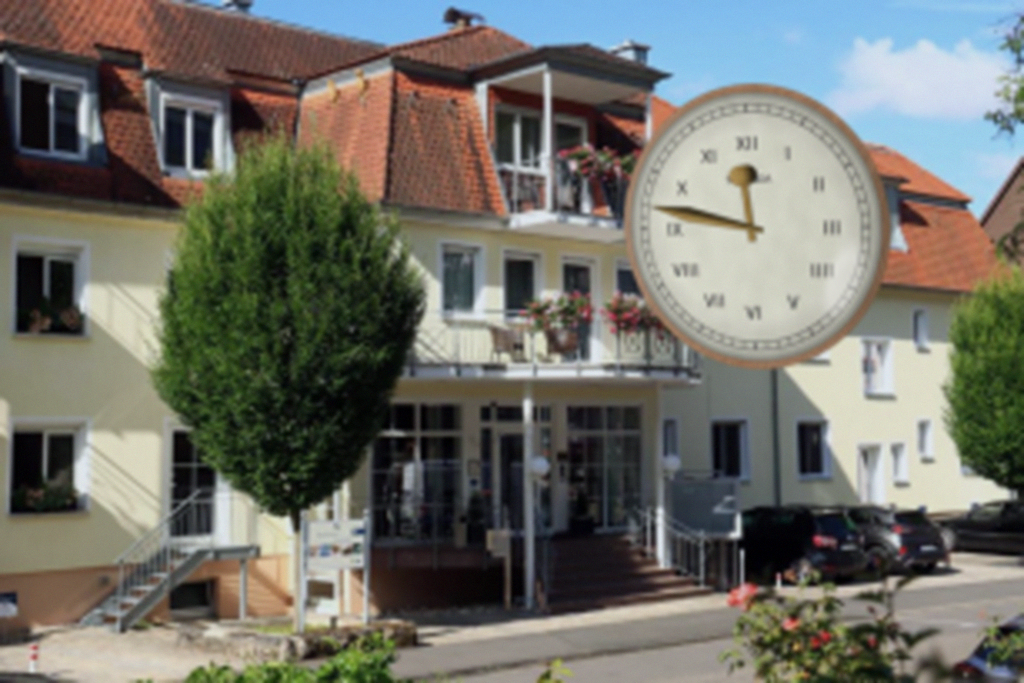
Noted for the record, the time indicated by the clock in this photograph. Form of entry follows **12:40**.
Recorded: **11:47**
